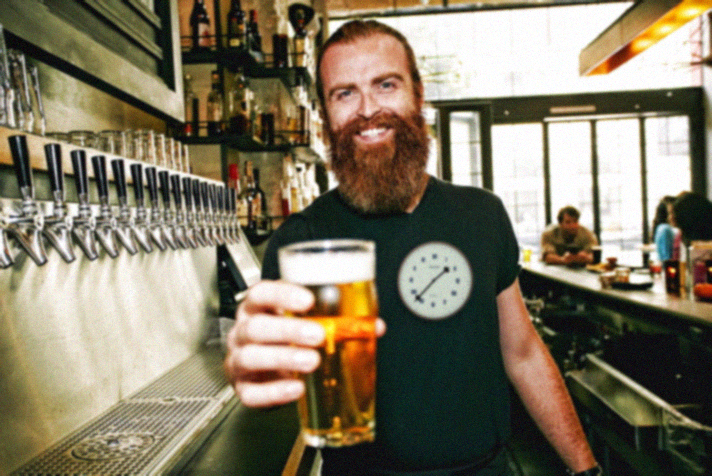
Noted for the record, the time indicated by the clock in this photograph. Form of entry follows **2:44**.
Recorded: **1:37**
